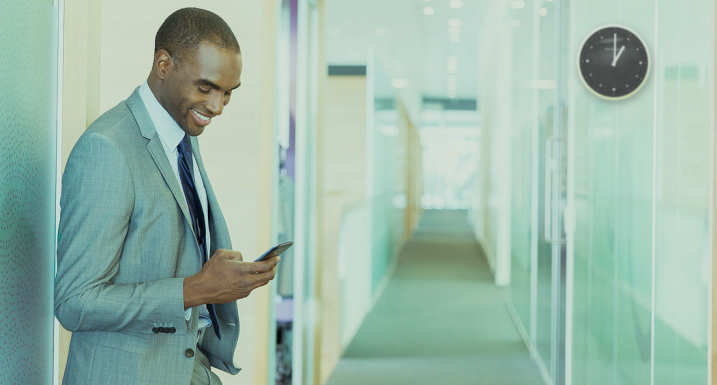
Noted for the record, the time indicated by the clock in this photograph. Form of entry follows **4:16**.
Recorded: **1:00**
